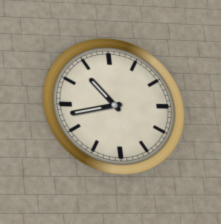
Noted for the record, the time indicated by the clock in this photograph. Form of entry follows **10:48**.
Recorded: **10:43**
